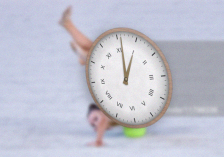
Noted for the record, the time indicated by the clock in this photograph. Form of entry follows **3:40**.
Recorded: **1:01**
